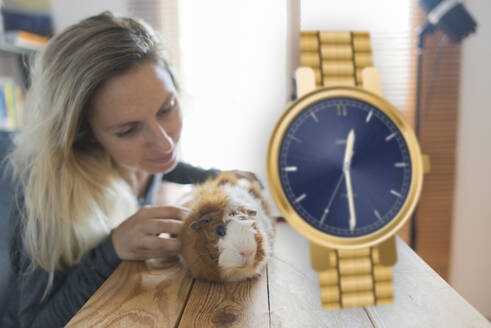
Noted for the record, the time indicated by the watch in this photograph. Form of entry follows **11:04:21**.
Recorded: **12:29:35**
